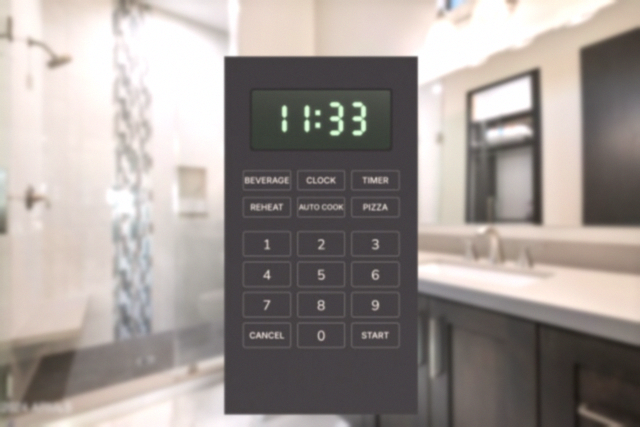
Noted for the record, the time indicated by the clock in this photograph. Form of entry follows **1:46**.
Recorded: **11:33**
